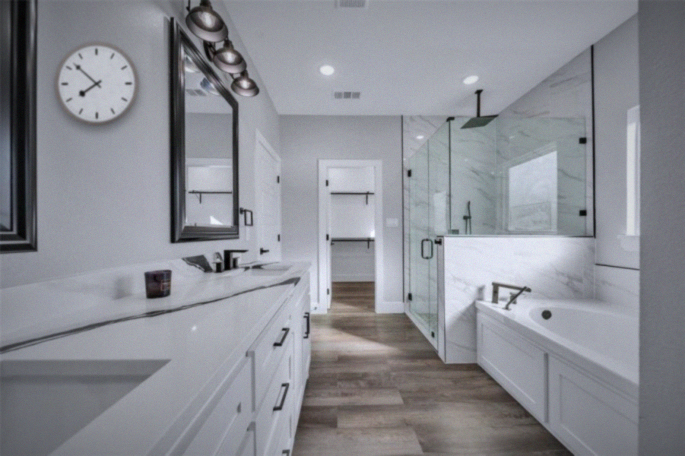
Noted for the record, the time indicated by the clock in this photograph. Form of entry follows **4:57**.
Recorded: **7:52**
